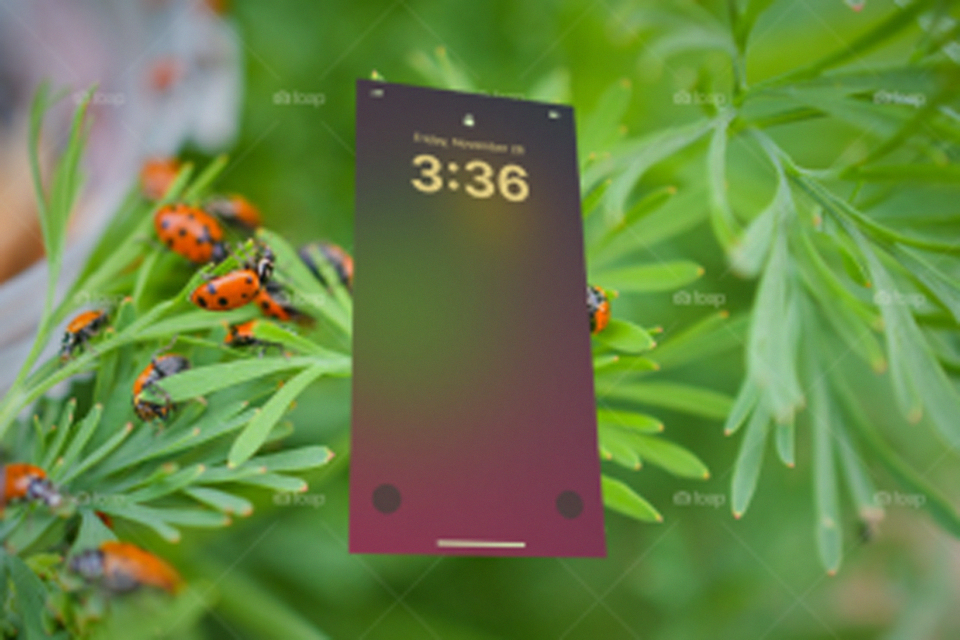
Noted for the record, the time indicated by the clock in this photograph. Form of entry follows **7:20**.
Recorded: **3:36**
